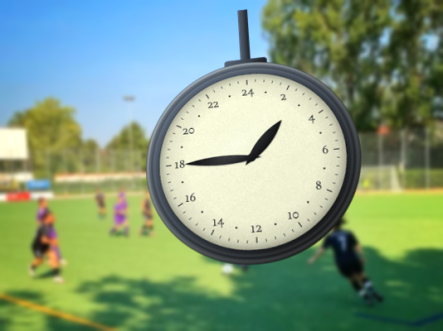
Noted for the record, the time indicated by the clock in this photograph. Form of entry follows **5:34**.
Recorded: **2:45**
